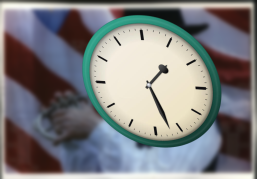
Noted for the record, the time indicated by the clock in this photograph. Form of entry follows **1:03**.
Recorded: **1:27**
